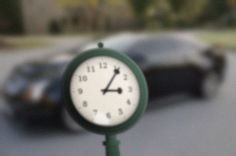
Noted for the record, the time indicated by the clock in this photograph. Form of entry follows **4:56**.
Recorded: **3:06**
